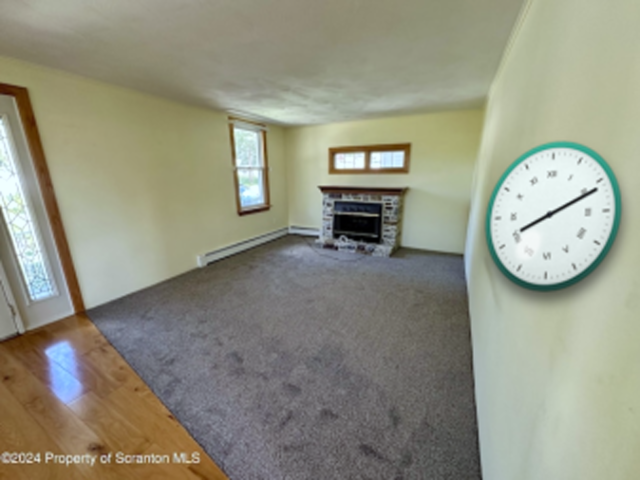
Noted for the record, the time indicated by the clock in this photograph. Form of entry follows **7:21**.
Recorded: **8:11**
